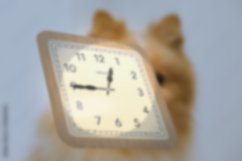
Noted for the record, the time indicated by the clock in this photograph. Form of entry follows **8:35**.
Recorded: **12:45**
